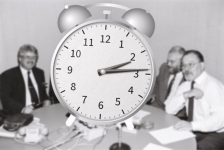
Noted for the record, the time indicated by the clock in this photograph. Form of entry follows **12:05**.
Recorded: **2:14**
